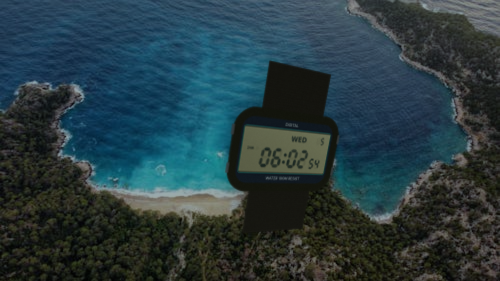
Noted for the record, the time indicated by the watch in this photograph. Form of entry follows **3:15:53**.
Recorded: **6:02:54**
